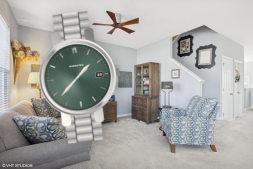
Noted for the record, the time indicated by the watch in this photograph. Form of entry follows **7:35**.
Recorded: **1:38**
